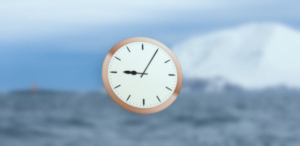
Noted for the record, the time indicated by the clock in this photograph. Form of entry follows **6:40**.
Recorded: **9:05**
